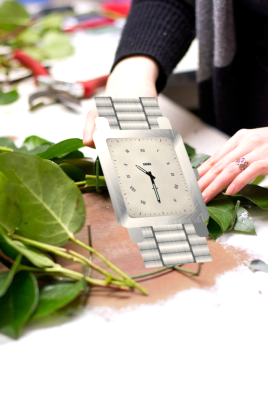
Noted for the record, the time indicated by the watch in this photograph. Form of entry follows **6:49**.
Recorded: **10:30**
